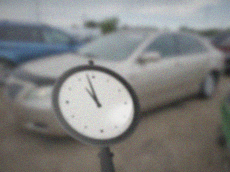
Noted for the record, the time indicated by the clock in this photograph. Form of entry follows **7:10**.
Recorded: **10:58**
